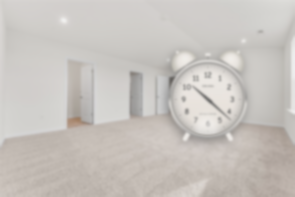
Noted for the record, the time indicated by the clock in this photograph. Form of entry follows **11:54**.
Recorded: **10:22**
